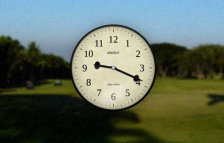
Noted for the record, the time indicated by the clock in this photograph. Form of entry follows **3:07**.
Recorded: **9:19**
